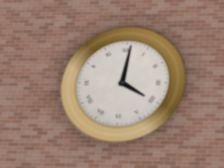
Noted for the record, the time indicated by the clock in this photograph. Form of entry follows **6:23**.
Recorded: **4:01**
